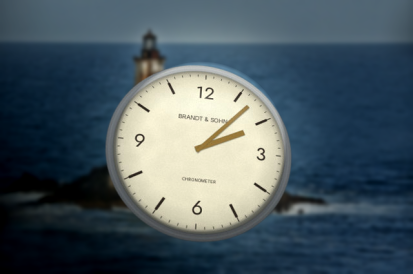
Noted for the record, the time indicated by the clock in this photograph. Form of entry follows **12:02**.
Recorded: **2:07**
